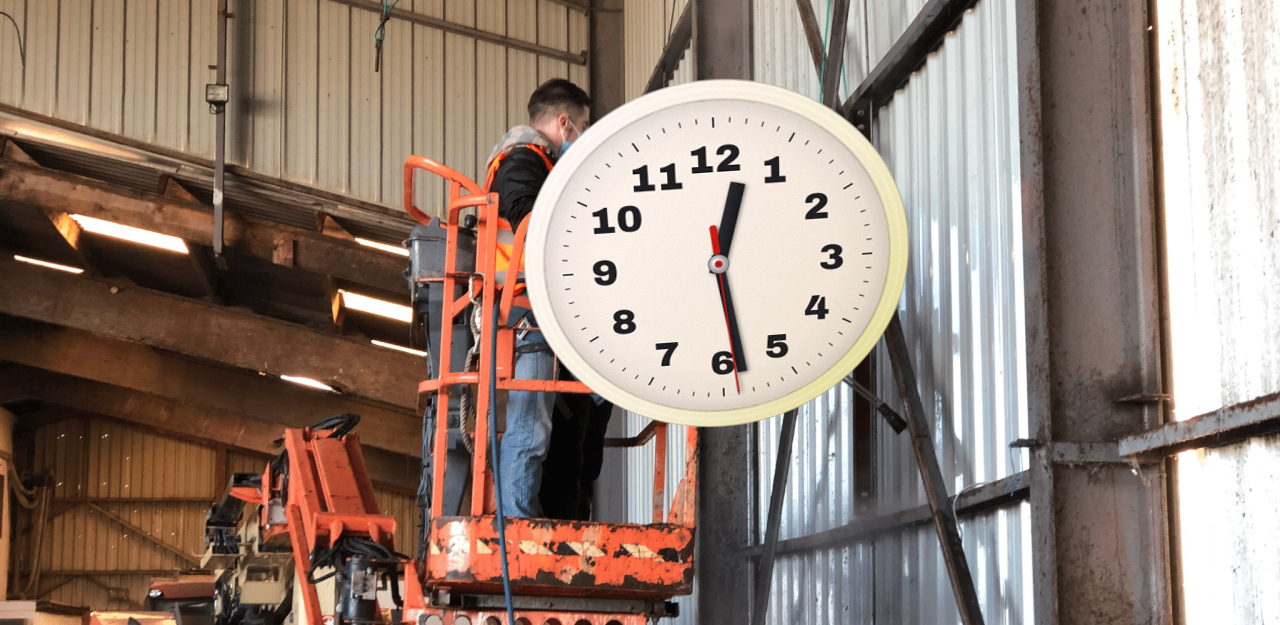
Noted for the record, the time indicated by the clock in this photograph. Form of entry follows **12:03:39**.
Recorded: **12:28:29**
